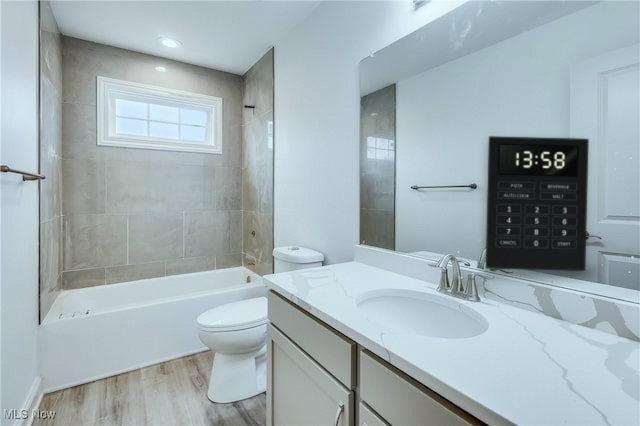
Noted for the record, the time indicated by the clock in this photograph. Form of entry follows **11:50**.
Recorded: **13:58**
